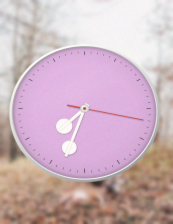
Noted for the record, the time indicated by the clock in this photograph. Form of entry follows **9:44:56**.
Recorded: **7:33:17**
